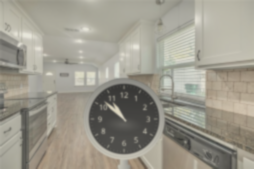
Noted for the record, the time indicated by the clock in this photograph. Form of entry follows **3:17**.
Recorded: **10:52**
